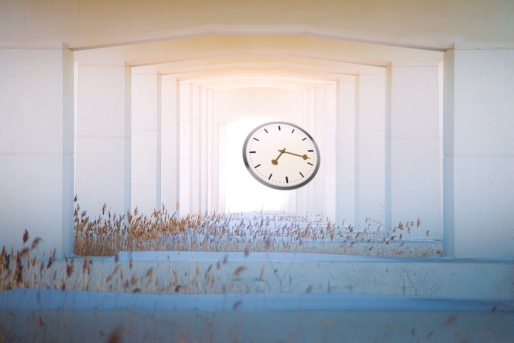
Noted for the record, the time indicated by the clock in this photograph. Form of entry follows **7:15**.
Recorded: **7:18**
